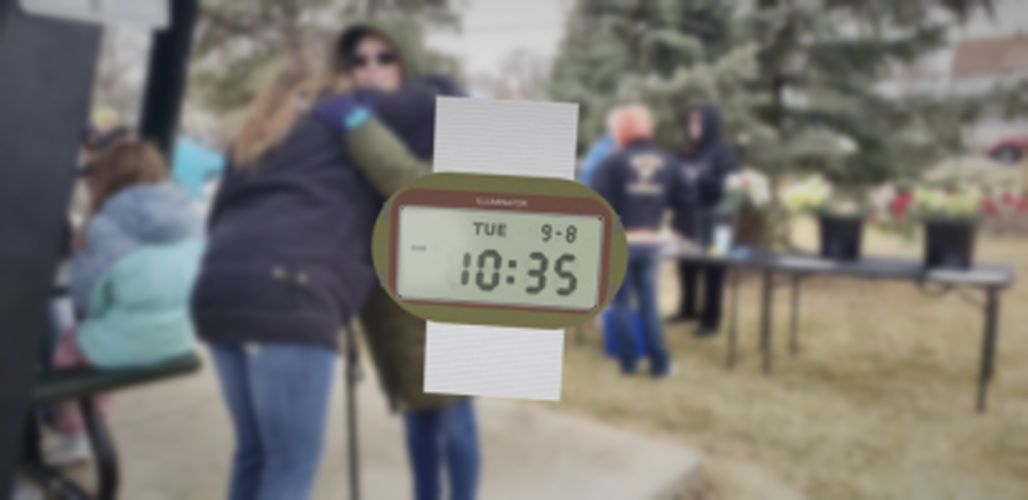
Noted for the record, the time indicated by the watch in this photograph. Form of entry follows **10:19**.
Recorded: **10:35**
